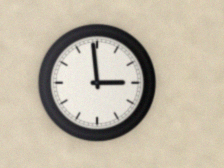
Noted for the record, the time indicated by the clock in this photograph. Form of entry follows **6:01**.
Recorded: **2:59**
